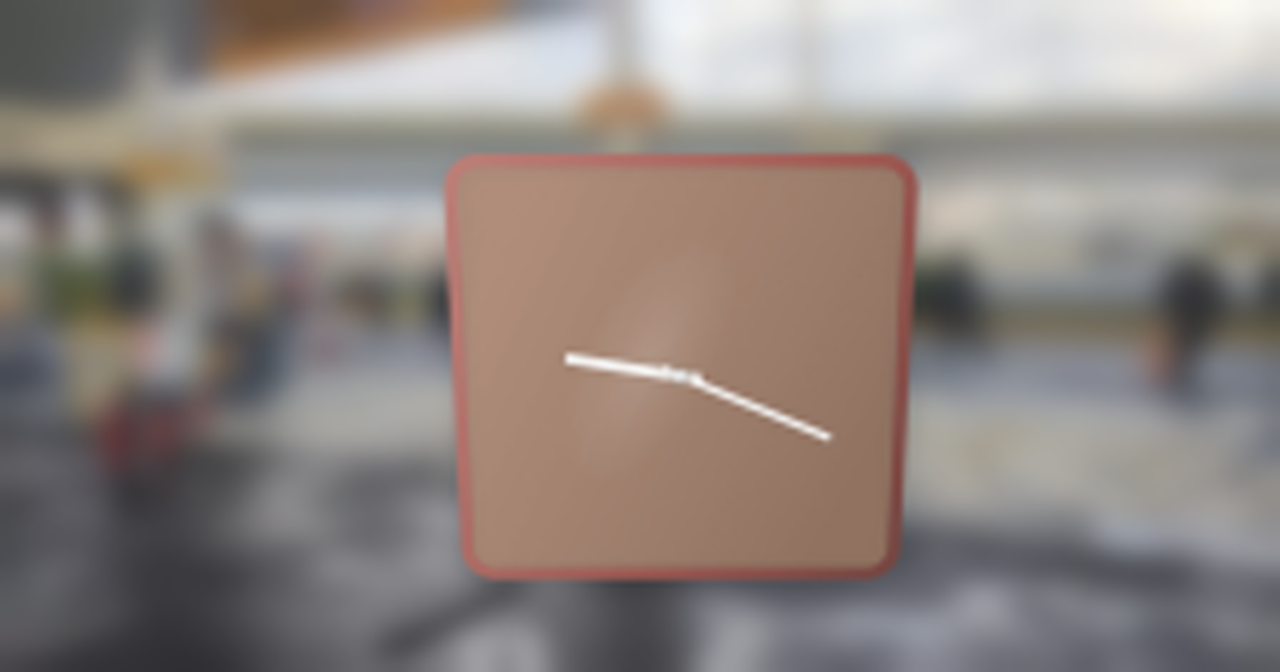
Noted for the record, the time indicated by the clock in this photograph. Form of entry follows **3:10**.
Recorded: **9:19**
